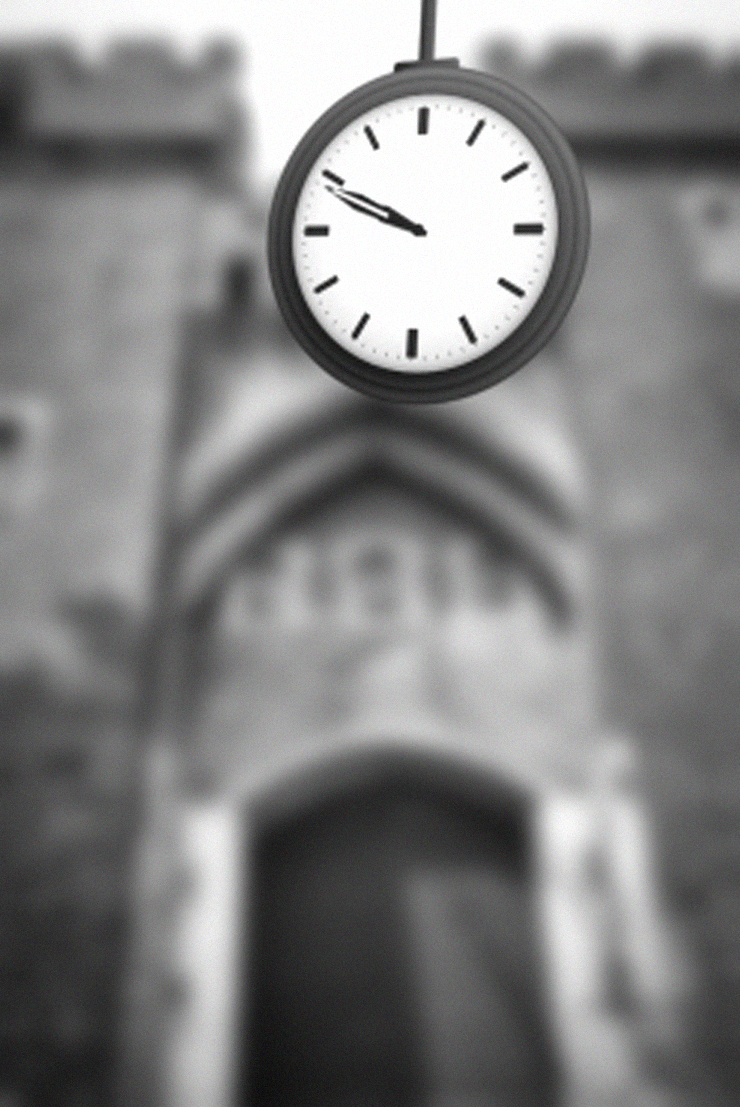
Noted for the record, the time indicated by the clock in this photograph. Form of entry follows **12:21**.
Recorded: **9:49**
